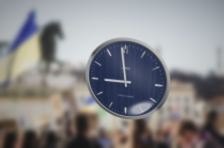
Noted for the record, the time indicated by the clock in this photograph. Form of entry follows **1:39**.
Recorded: **8:59**
